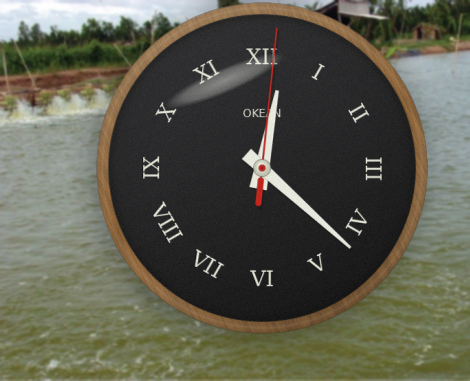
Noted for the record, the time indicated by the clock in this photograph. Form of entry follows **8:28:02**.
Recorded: **12:22:01**
